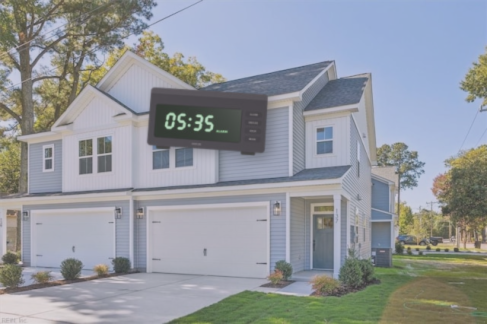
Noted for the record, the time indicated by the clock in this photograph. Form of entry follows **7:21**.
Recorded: **5:35**
